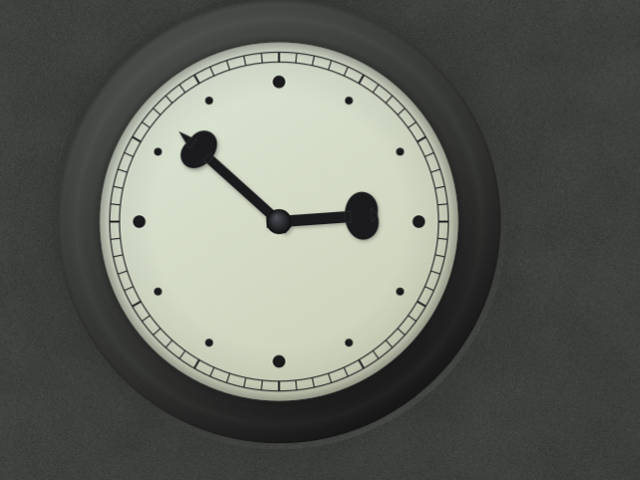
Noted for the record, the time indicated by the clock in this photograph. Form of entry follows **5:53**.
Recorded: **2:52**
